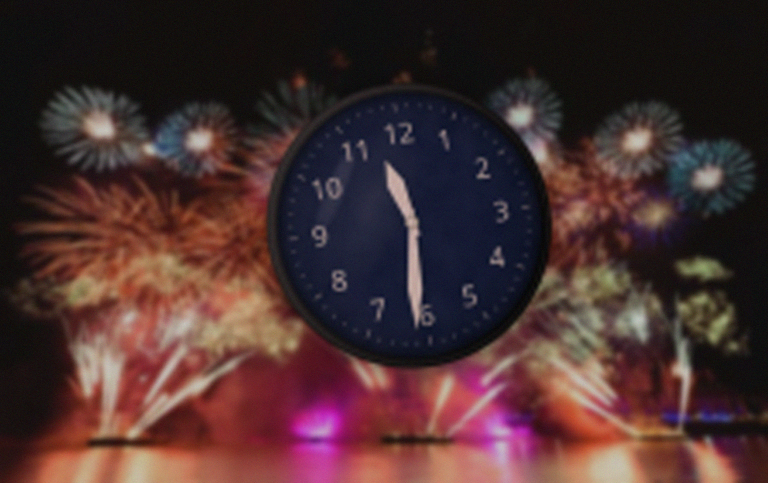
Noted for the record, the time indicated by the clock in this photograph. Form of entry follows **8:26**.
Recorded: **11:31**
